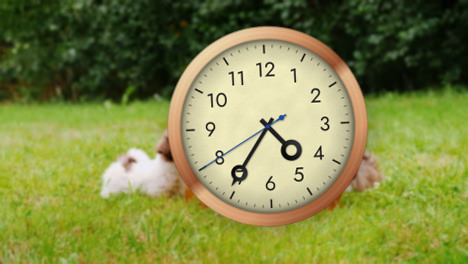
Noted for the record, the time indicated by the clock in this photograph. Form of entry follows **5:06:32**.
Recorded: **4:35:40**
